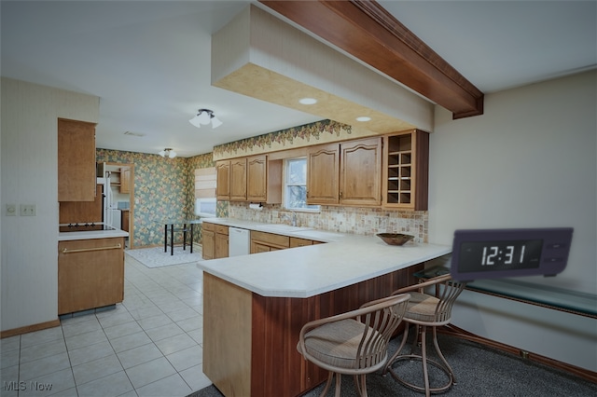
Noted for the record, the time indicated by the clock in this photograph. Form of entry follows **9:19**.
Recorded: **12:31**
